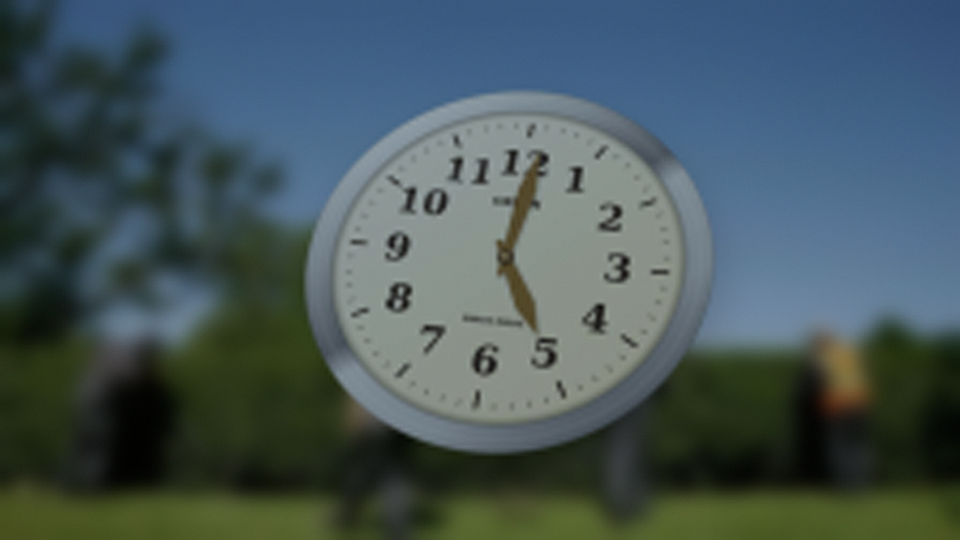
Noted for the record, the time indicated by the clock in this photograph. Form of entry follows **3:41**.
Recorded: **5:01**
